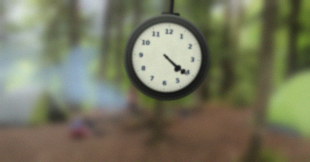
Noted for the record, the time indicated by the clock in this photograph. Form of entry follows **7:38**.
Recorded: **4:21**
